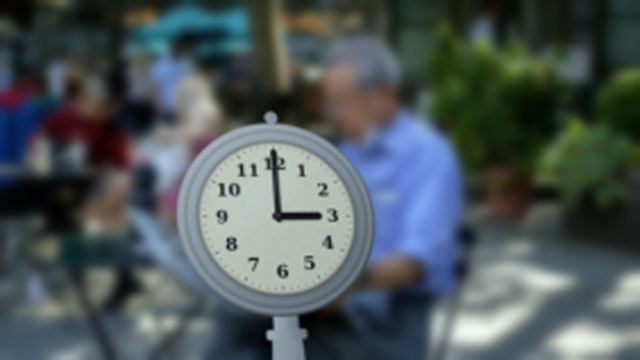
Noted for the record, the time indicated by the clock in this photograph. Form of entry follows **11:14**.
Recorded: **3:00**
